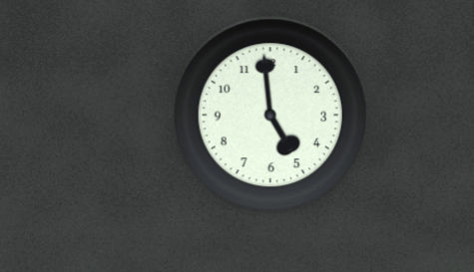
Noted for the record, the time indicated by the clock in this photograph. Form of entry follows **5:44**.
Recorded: **4:59**
